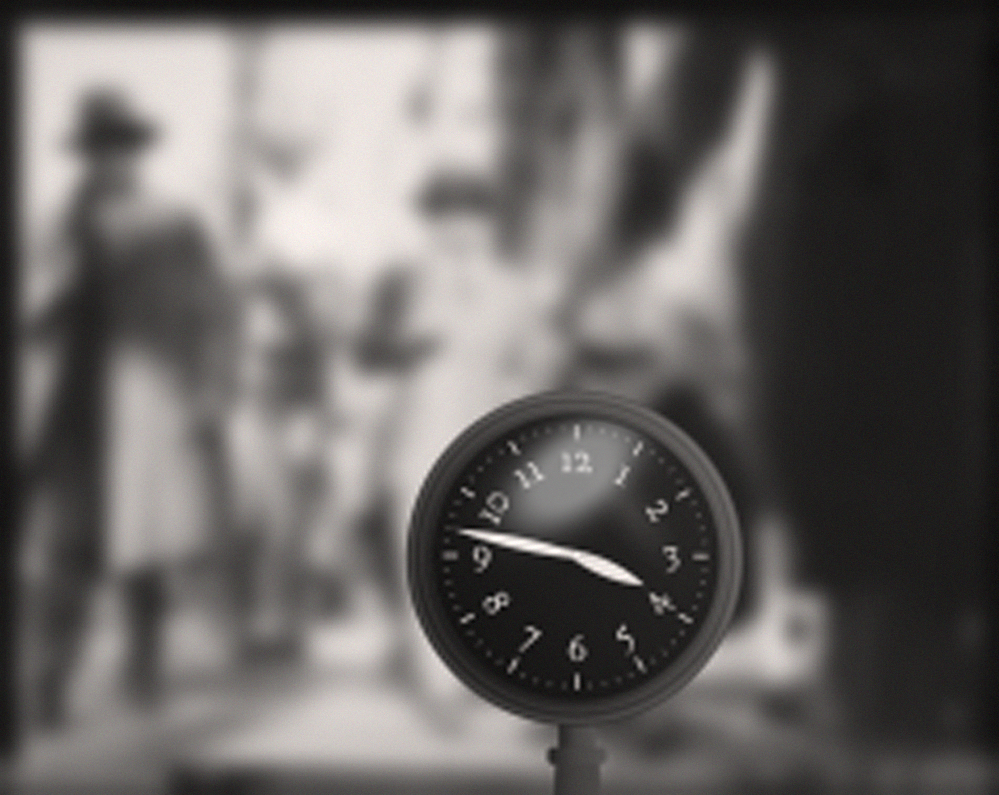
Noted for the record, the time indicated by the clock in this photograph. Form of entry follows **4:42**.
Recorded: **3:47**
